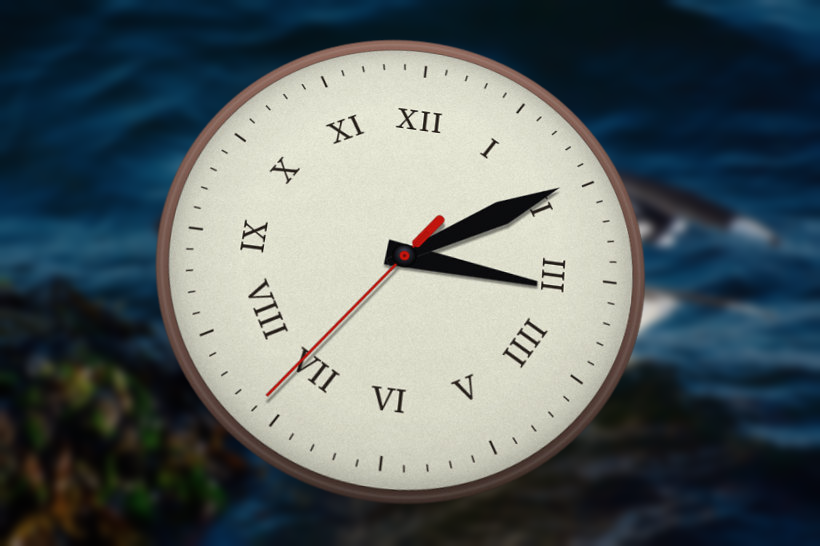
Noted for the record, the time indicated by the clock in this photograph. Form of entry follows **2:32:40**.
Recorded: **3:09:36**
